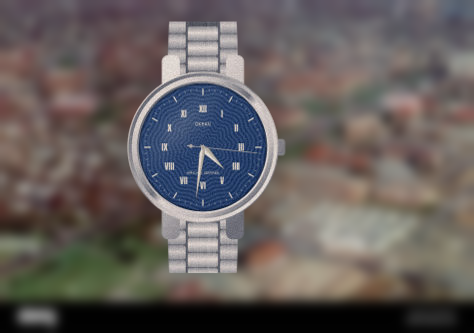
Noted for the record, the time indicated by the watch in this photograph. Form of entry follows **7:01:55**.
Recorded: **4:31:16**
